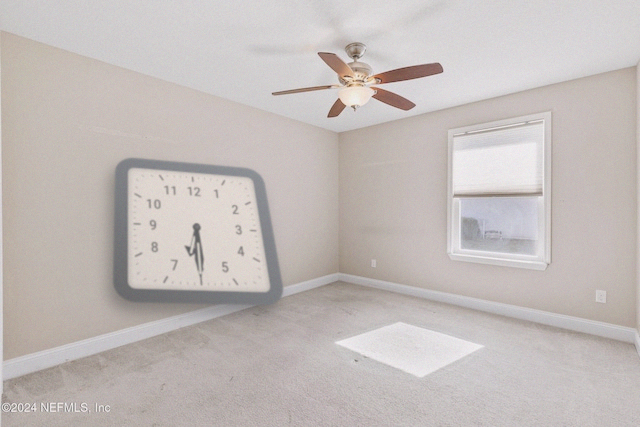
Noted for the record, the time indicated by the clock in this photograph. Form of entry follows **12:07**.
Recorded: **6:30**
